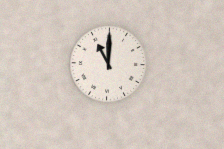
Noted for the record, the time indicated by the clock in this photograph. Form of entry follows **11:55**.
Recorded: **11:00**
